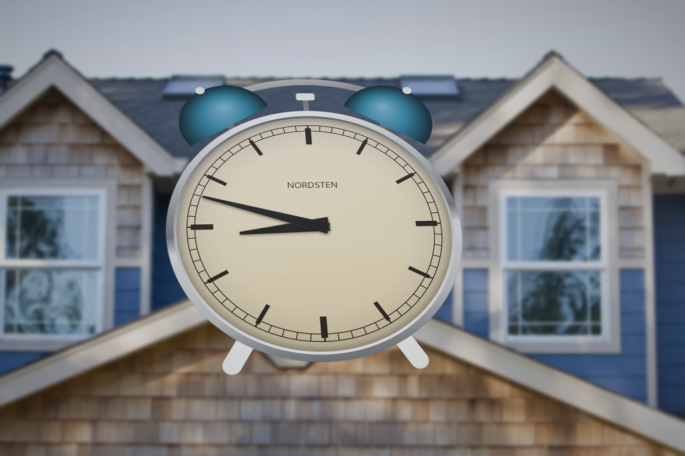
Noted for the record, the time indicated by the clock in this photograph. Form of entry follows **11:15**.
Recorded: **8:48**
